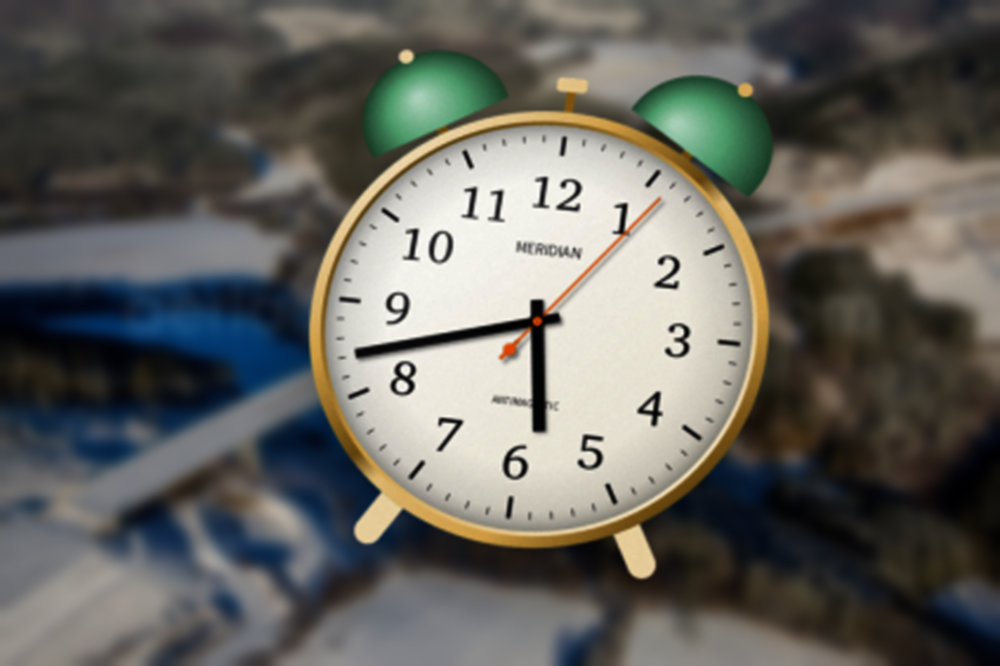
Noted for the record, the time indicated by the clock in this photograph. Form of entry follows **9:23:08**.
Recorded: **5:42:06**
